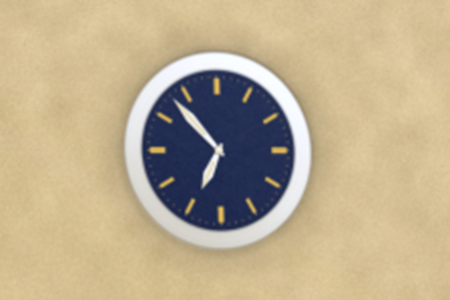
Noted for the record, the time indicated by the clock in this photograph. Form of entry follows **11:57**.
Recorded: **6:53**
